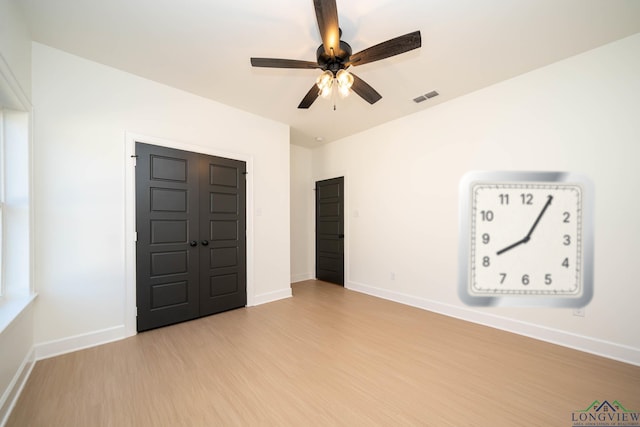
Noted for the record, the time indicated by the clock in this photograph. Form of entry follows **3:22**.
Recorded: **8:05**
